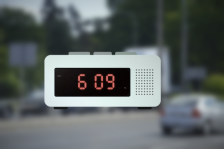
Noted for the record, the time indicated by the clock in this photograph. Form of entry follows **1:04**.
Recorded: **6:09**
